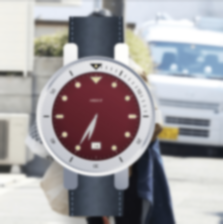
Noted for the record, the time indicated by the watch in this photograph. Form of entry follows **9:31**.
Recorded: **6:35**
